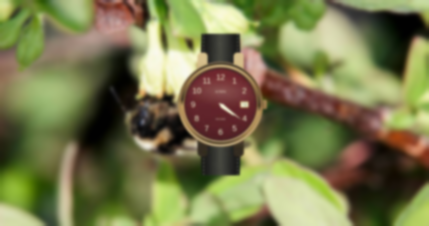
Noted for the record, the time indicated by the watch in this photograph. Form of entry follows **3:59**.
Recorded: **4:21**
